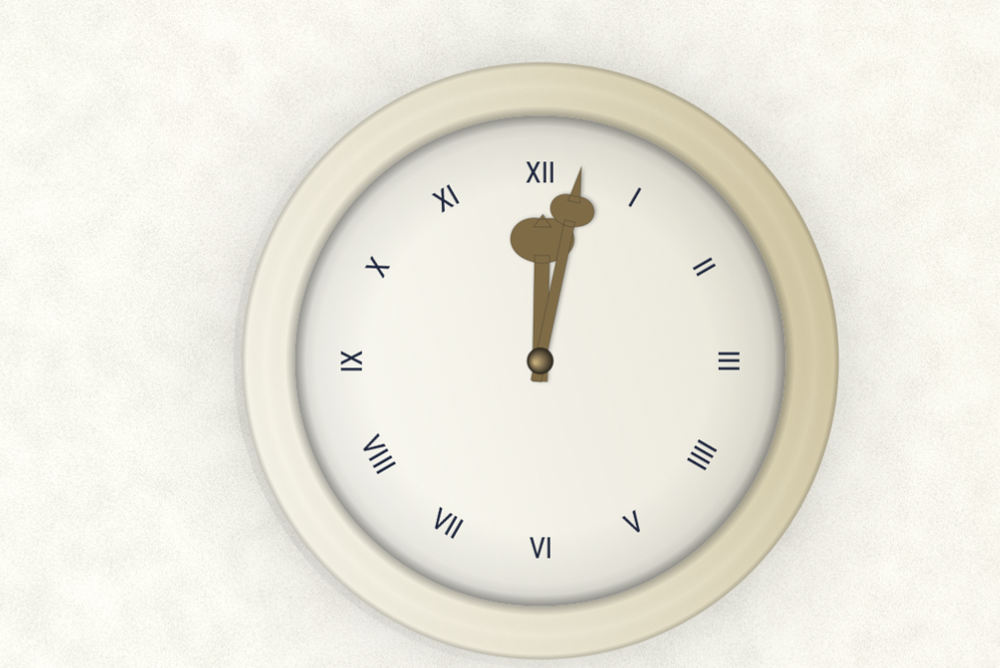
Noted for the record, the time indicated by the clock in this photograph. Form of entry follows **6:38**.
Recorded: **12:02**
